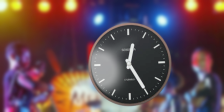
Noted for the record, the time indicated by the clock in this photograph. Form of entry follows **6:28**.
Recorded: **12:25**
